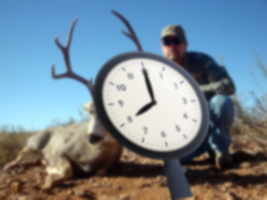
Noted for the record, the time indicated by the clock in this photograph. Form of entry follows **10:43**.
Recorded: **8:00**
